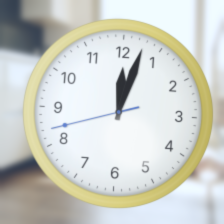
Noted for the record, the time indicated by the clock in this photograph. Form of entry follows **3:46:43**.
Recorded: **12:02:42**
